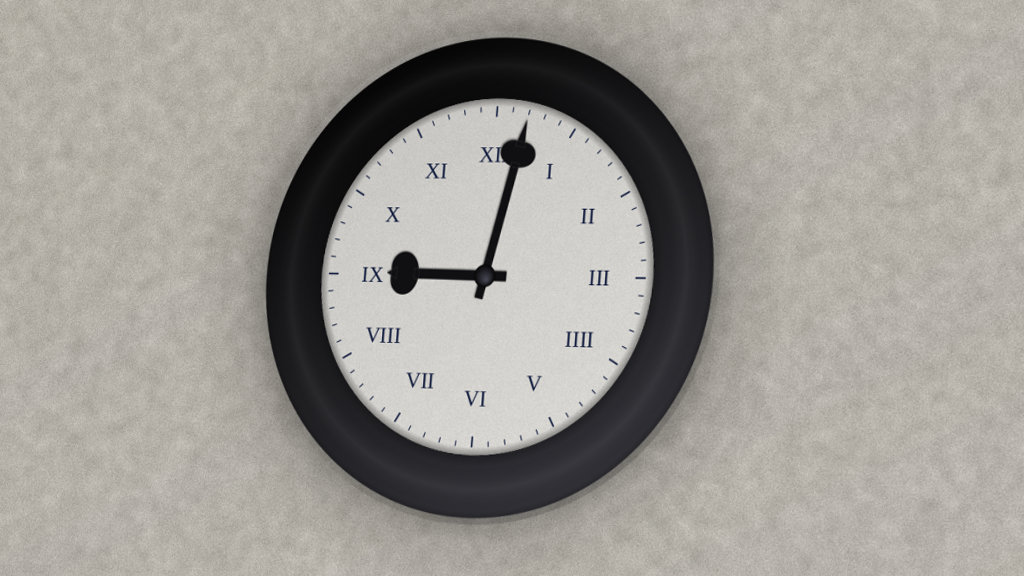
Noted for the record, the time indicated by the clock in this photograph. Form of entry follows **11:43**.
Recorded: **9:02**
